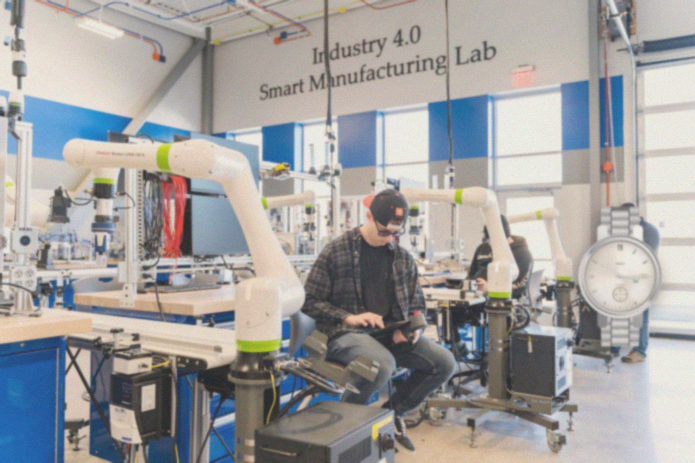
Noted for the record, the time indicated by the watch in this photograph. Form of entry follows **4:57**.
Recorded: **3:15**
